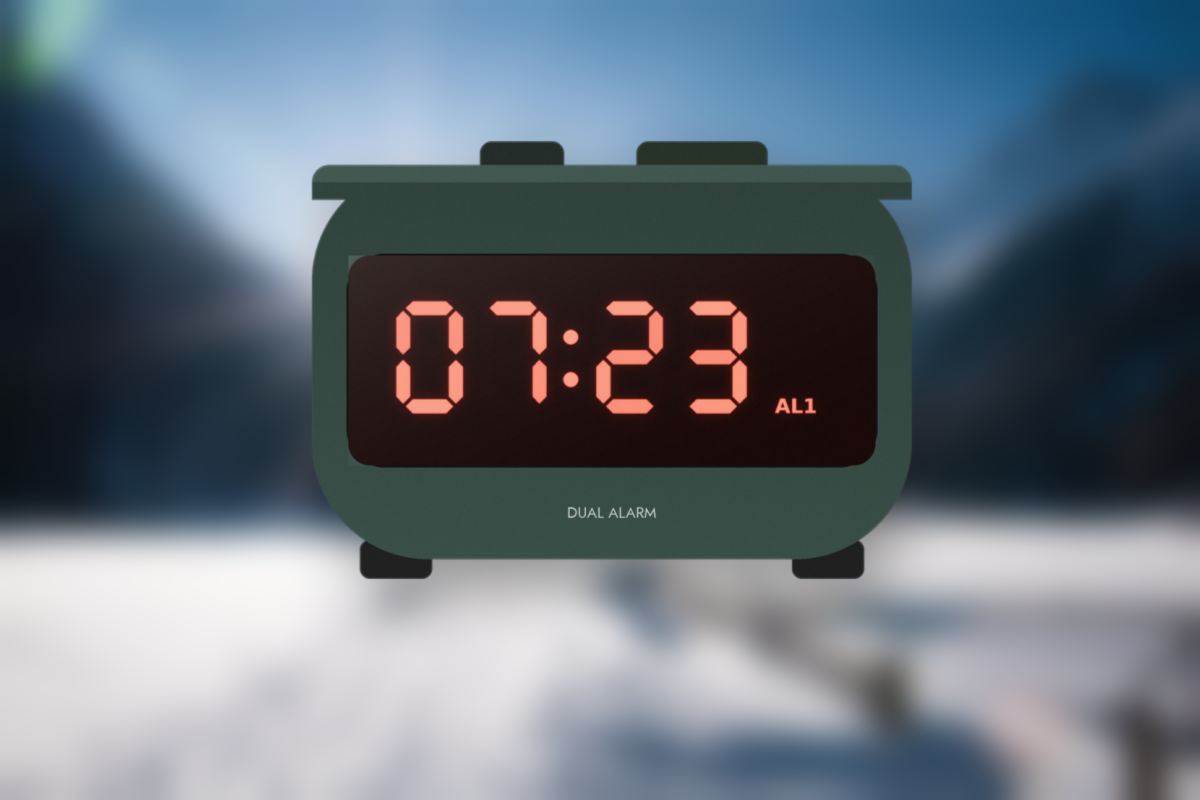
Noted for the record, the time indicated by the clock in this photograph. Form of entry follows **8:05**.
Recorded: **7:23**
